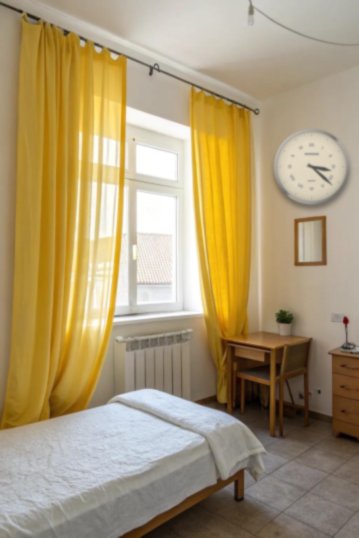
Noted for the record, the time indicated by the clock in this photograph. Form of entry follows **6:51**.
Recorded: **3:22**
